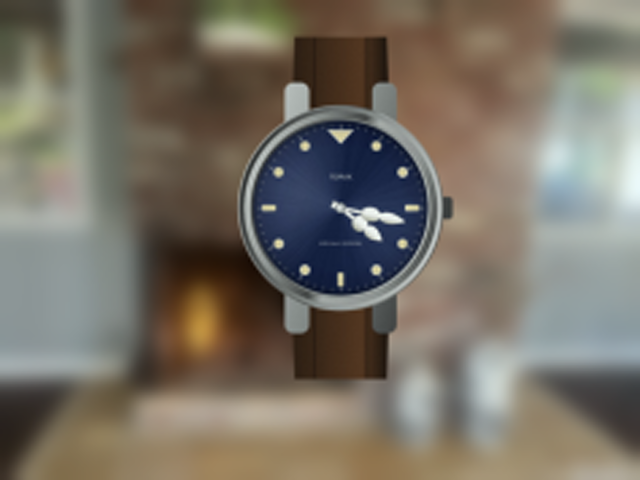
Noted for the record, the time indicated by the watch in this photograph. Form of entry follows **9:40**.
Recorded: **4:17**
